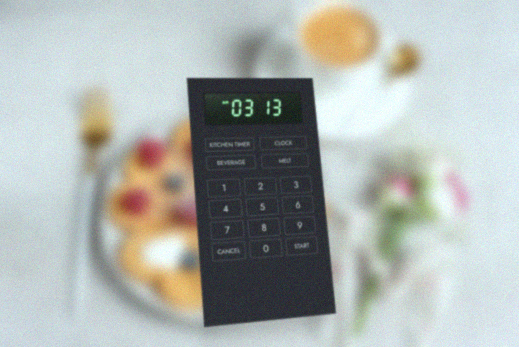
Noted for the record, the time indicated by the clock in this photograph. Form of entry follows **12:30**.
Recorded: **3:13**
